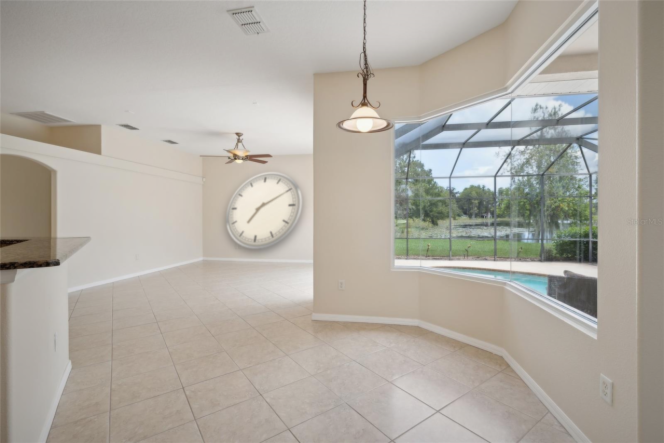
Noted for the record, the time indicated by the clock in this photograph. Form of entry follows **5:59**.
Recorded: **7:10**
